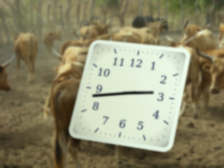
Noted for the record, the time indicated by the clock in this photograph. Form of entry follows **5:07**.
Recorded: **2:43**
